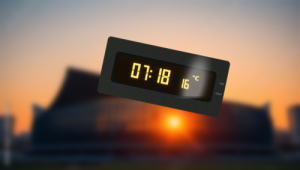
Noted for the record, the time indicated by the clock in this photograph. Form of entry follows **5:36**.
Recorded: **7:18**
